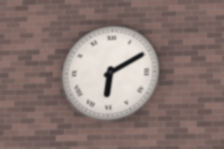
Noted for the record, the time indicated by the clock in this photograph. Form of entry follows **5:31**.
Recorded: **6:10**
